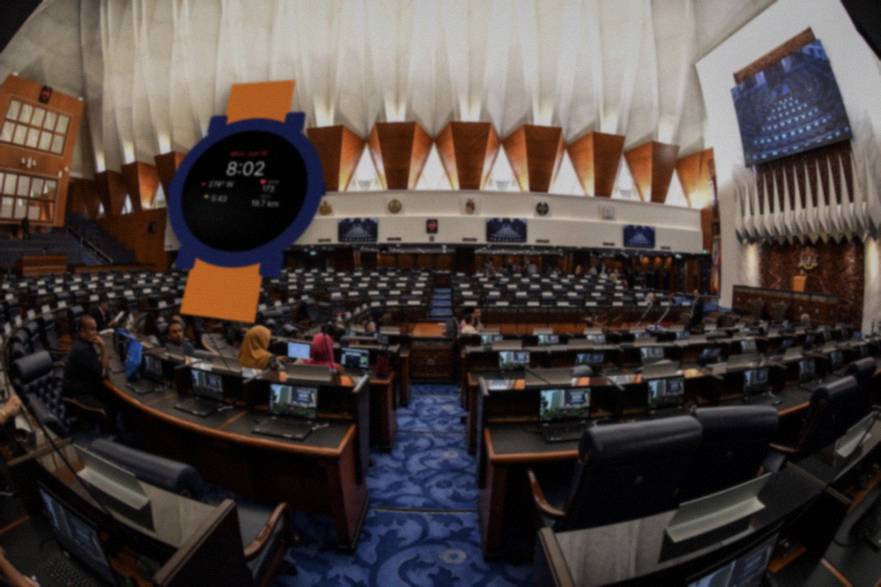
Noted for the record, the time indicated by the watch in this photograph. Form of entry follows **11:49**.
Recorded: **8:02**
